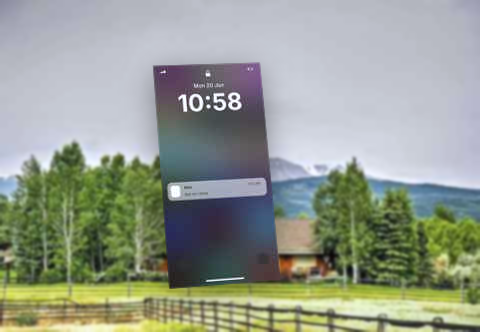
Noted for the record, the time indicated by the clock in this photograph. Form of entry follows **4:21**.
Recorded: **10:58**
